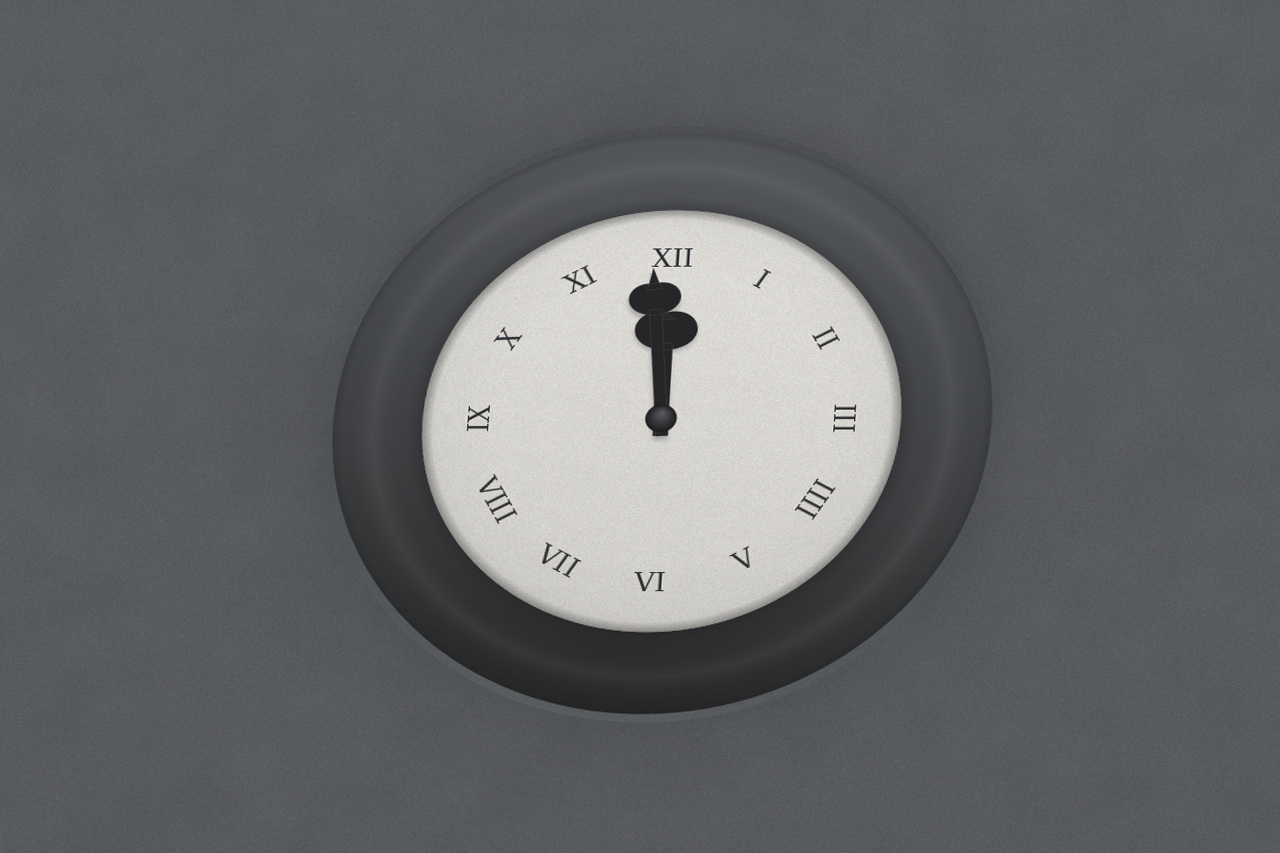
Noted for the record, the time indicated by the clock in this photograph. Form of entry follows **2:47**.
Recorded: **11:59**
